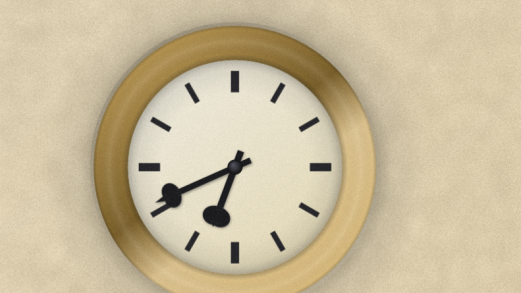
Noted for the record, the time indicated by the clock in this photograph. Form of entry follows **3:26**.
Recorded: **6:41**
